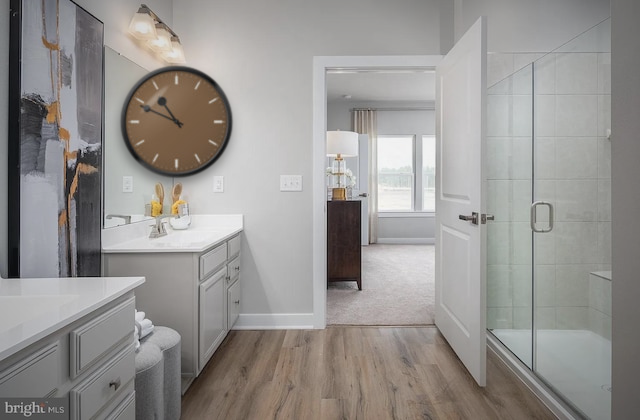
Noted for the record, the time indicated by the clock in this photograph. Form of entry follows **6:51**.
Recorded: **10:49**
